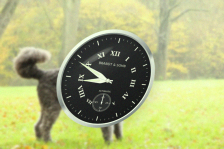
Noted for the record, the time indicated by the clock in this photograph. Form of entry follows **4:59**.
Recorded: **8:49**
